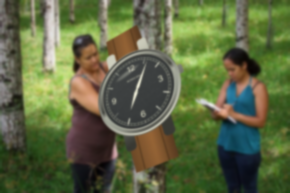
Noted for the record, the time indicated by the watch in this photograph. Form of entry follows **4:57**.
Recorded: **7:06**
